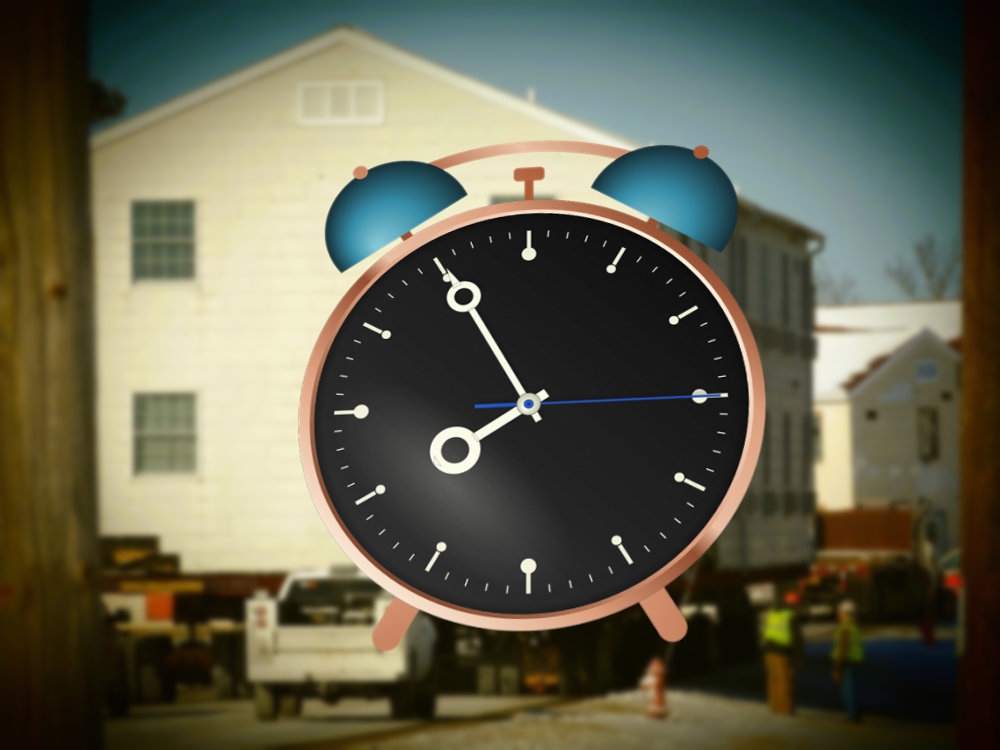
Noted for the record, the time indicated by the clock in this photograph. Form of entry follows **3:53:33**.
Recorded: **7:55:15**
